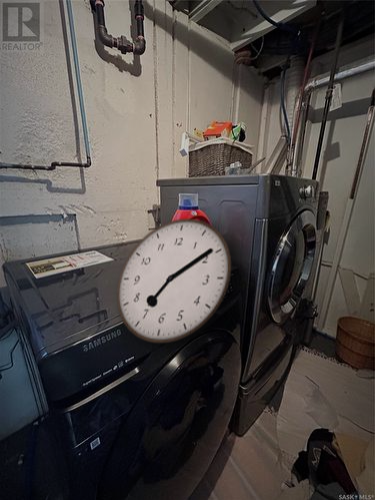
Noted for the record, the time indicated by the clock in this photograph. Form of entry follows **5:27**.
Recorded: **7:09**
